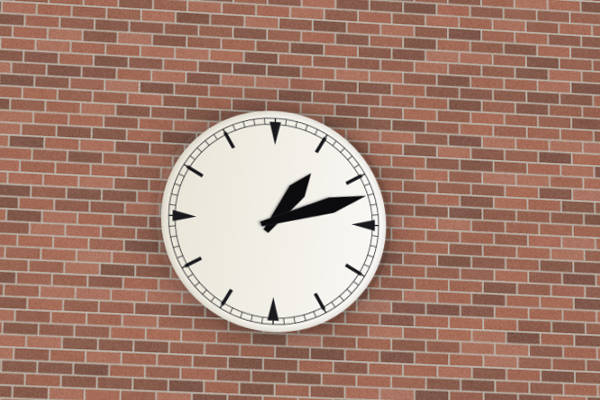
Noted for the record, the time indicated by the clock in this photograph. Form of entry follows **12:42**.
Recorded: **1:12**
